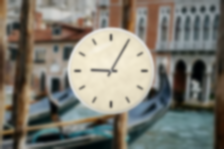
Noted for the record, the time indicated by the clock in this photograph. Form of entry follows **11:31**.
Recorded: **9:05**
